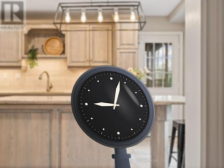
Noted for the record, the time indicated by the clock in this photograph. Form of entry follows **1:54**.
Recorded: **9:03**
